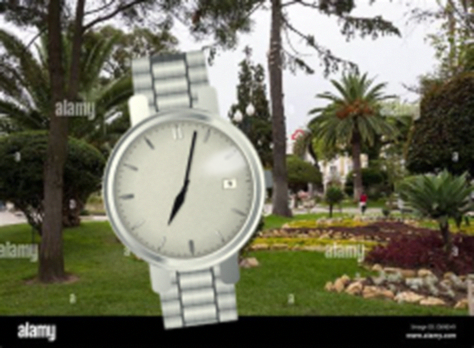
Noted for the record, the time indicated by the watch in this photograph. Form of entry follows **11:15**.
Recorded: **7:03**
